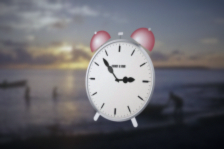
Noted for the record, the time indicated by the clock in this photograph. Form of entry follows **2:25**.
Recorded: **2:53**
